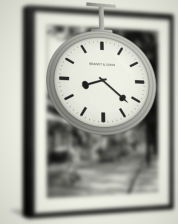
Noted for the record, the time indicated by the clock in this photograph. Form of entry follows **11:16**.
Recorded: **8:22**
